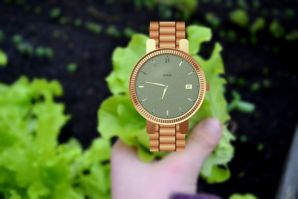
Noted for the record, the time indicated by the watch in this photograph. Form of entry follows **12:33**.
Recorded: **6:47**
